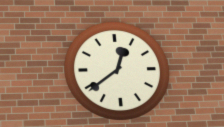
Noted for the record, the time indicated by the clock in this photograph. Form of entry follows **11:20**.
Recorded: **12:39**
